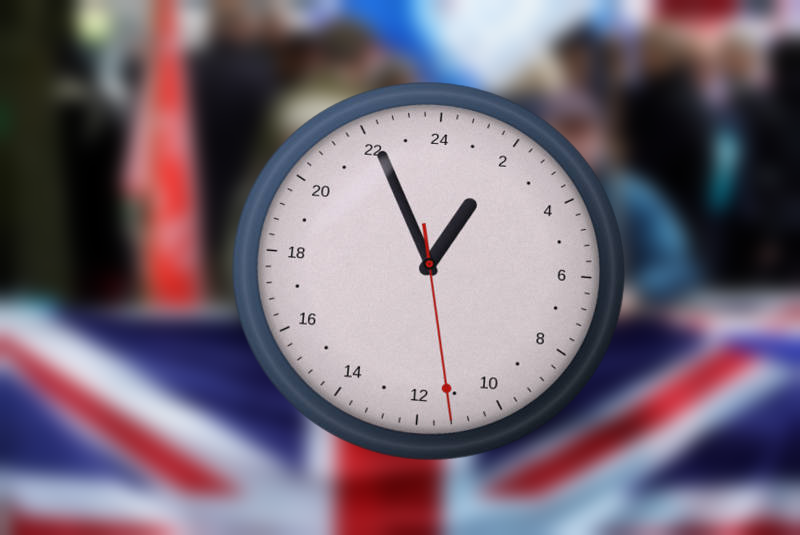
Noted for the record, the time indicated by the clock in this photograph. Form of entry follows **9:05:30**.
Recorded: **1:55:28**
